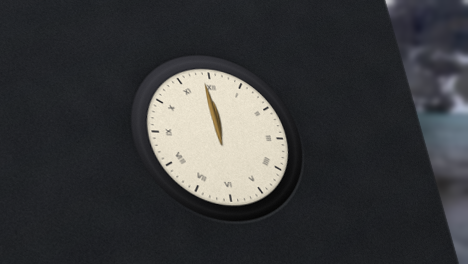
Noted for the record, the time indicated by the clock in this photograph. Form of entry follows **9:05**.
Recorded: **11:59**
